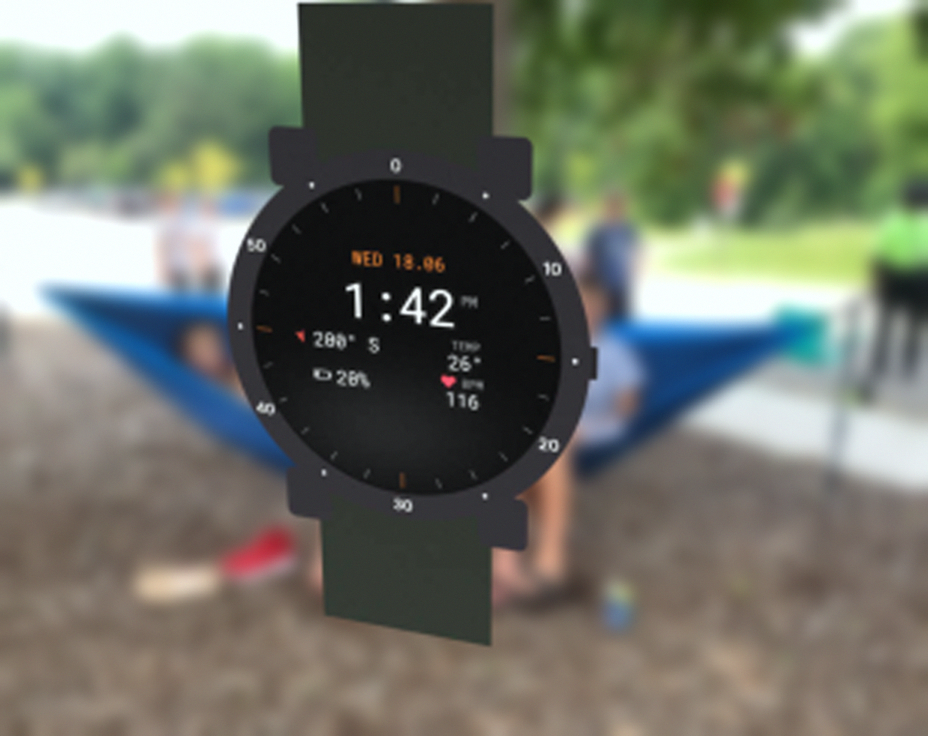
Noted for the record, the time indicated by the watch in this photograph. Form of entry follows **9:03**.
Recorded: **1:42**
